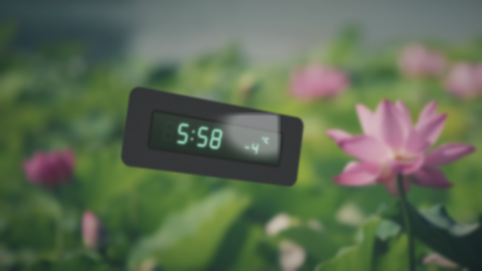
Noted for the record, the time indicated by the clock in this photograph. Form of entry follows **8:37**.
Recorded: **5:58**
